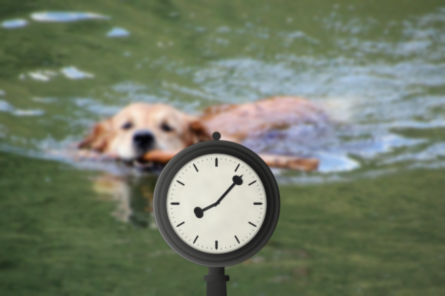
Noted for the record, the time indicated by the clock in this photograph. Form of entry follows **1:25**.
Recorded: **8:07**
